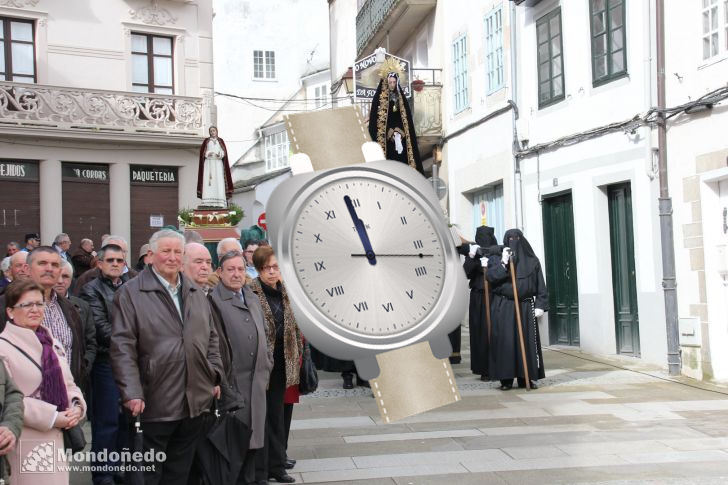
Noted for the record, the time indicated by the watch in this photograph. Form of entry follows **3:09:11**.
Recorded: **11:59:17**
